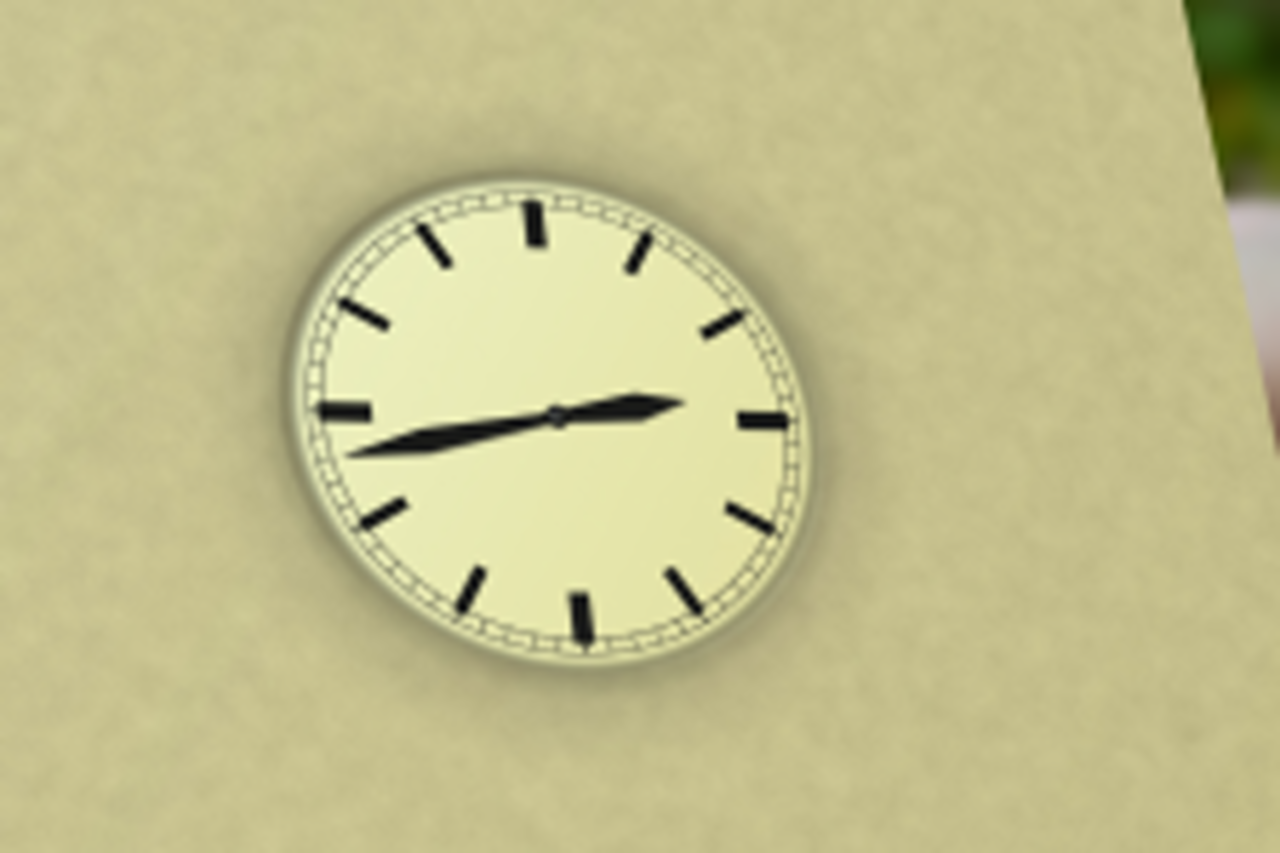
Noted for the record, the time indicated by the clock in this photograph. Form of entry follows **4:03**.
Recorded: **2:43**
